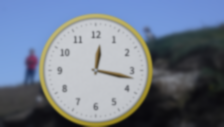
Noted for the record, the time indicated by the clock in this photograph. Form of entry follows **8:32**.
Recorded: **12:17**
